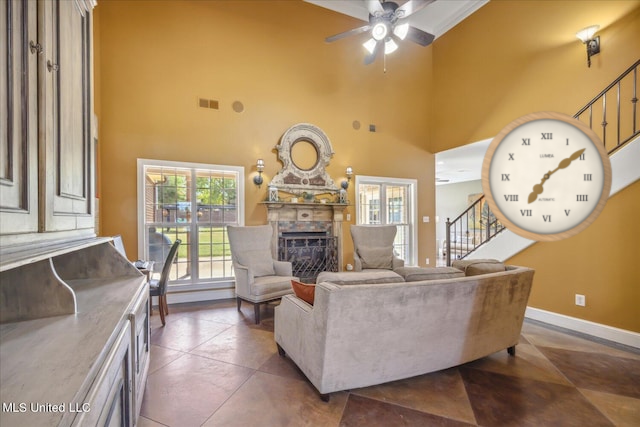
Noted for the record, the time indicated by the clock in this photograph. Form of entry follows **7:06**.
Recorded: **7:09**
